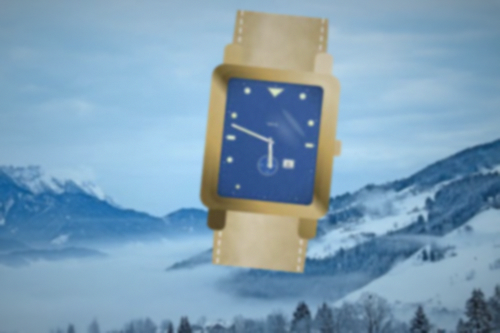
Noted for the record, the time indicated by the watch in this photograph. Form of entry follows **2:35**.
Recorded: **5:48**
